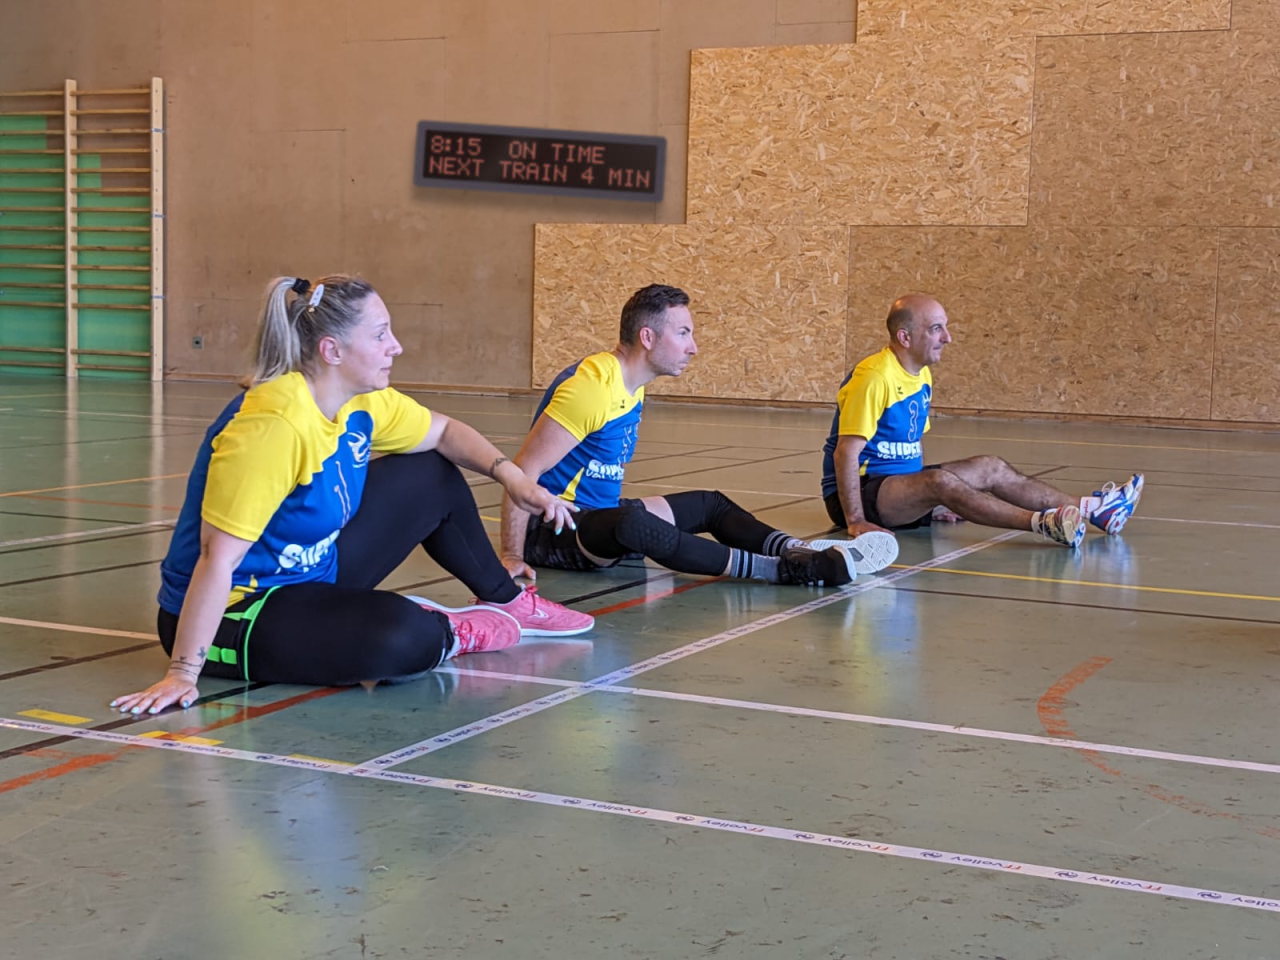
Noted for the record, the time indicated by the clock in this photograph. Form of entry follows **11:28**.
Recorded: **8:15**
